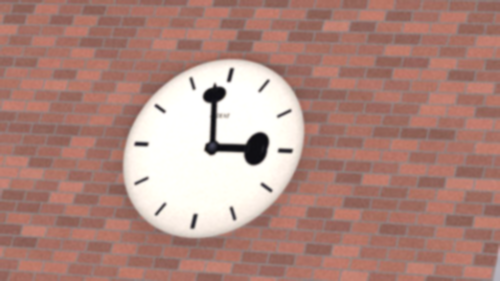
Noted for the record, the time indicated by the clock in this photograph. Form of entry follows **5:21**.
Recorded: **2:58**
